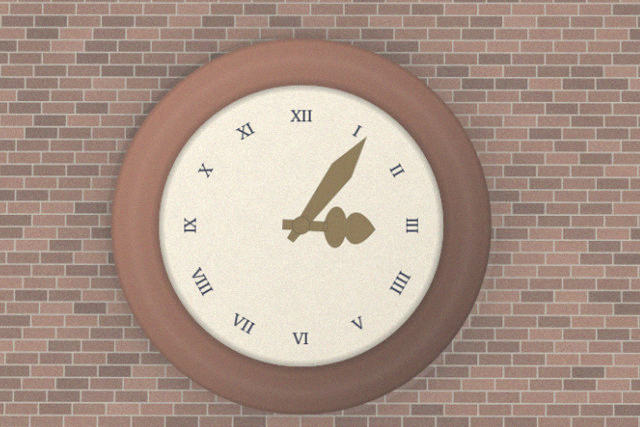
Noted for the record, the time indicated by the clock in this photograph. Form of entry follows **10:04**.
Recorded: **3:06**
